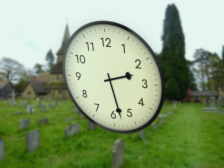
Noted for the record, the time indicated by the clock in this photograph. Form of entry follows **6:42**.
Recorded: **2:28**
